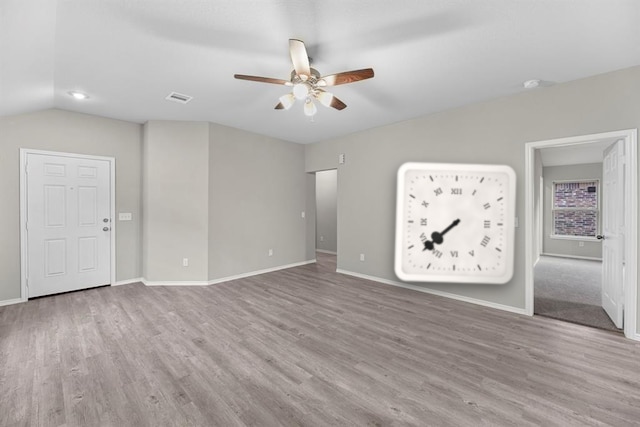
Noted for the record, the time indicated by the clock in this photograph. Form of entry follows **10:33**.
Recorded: **7:38**
